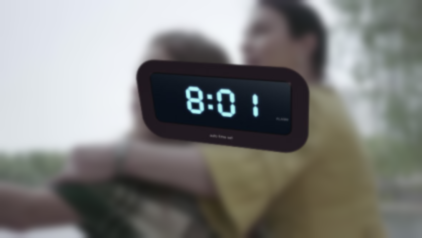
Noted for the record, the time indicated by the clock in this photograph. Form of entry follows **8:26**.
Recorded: **8:01**
